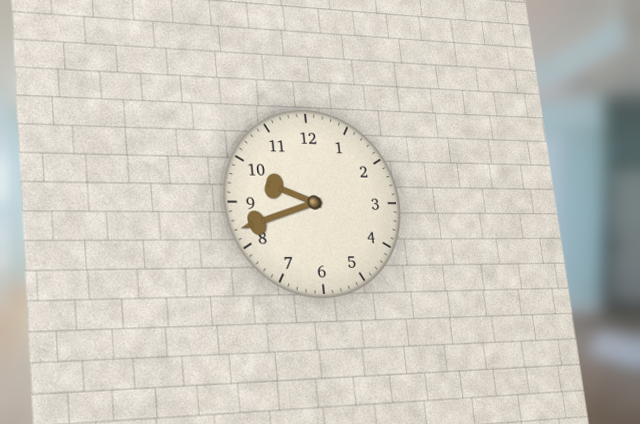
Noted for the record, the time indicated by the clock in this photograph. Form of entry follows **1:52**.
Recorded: **9:42**
